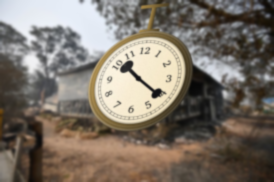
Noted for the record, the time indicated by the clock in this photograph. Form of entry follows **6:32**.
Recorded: **10:21**
